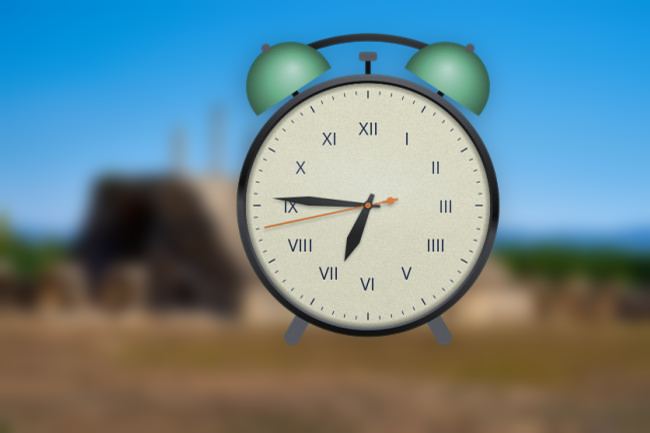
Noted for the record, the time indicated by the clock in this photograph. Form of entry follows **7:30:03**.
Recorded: **6:45:43**
